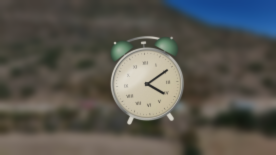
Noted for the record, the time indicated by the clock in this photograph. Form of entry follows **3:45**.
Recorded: **4:10**
